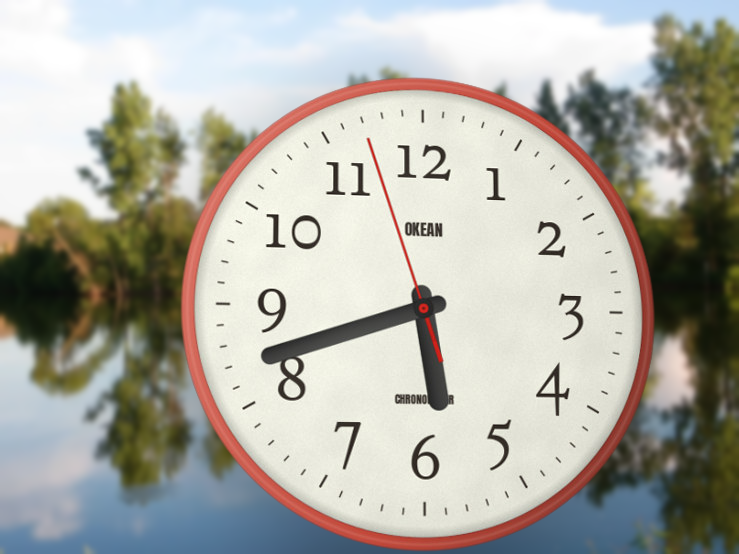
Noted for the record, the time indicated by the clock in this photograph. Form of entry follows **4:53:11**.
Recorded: **5:41:57**
